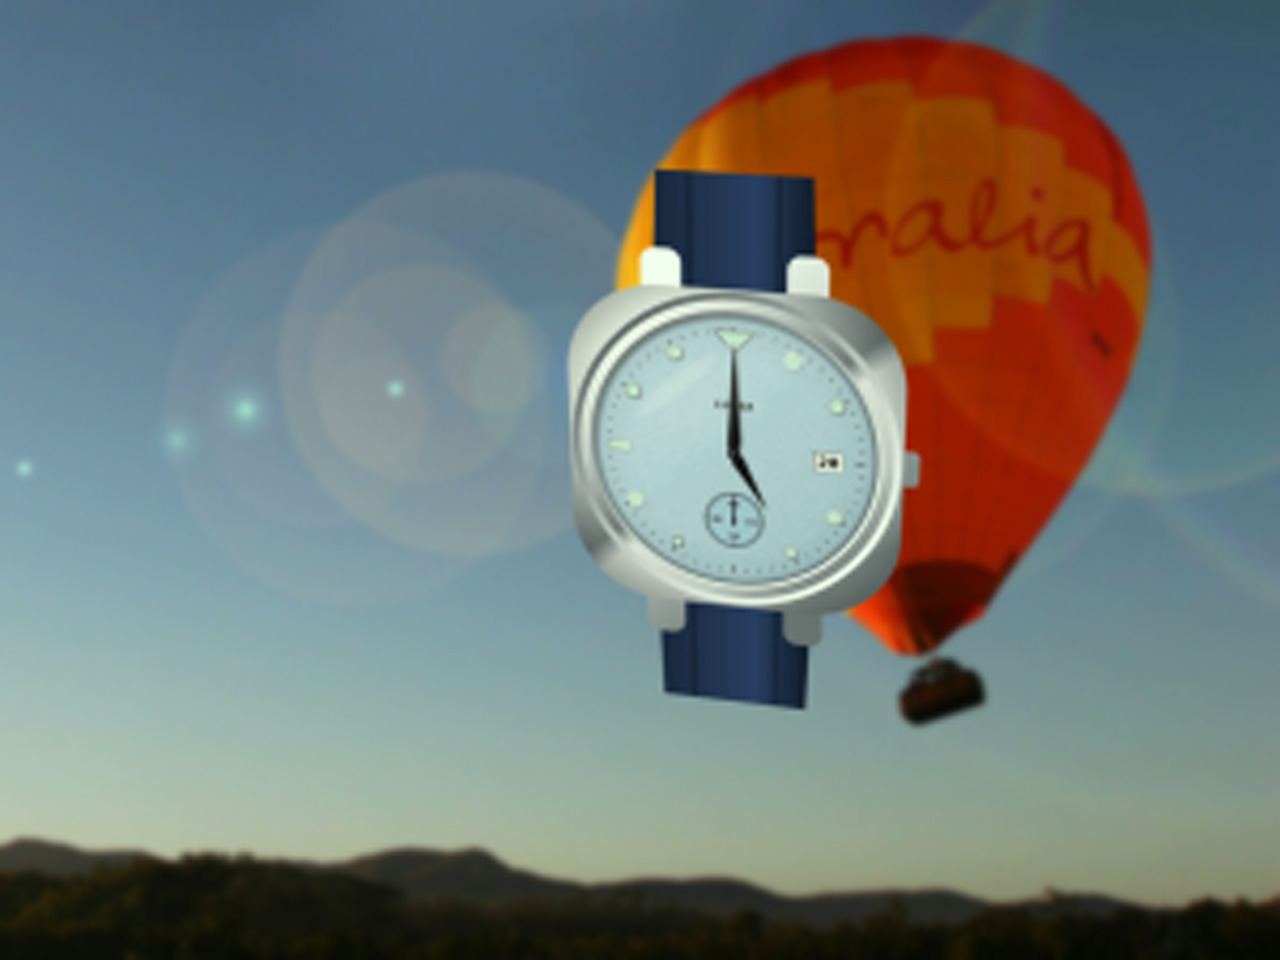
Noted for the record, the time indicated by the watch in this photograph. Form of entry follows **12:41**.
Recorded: **5:00**
